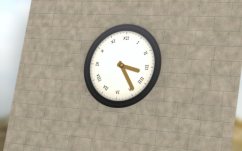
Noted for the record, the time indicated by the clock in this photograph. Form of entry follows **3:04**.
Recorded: **3:24**
